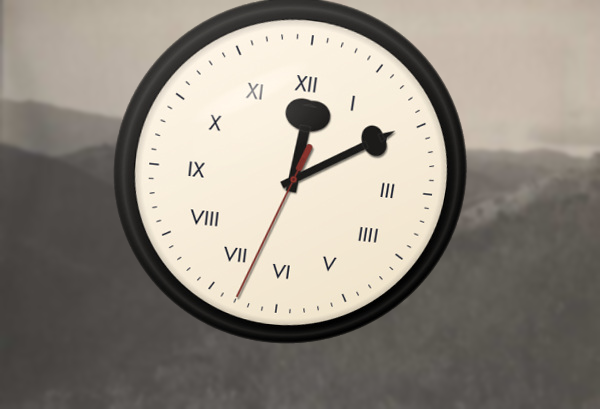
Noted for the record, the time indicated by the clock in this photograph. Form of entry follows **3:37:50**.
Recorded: **12:09:33**
